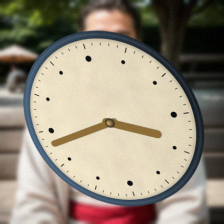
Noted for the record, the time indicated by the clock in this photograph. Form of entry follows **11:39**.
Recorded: **3:43**
